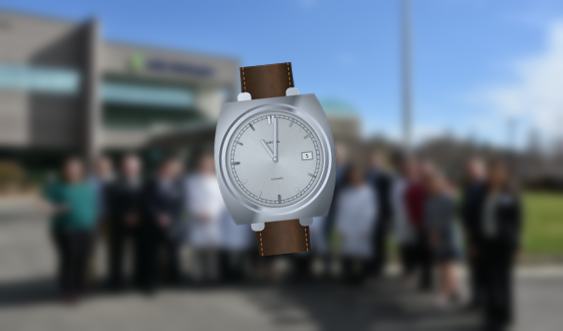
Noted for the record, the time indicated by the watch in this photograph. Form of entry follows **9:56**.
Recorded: **11:01**
